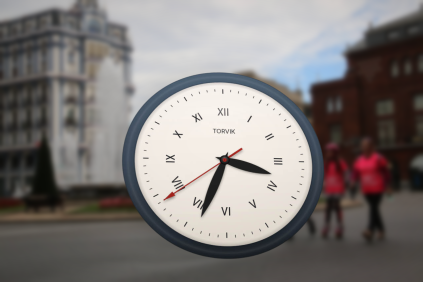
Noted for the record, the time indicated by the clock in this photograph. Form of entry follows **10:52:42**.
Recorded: **3:33:39**
